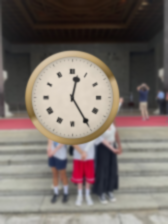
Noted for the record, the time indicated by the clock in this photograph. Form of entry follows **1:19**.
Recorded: **12:25**
